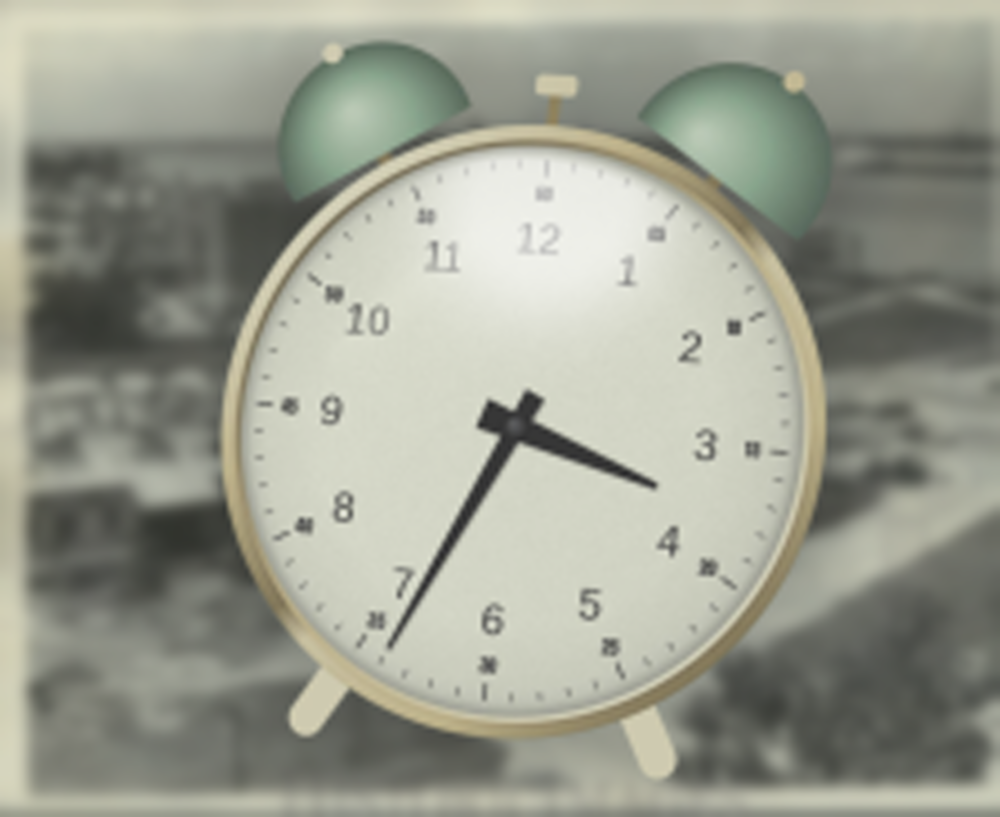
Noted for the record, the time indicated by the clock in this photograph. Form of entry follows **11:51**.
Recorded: **3:34**
